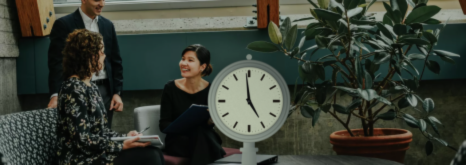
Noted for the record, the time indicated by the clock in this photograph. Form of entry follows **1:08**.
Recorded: **4:59**
